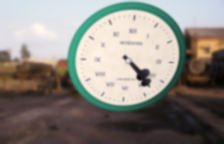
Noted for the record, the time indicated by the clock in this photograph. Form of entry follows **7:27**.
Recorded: **4:23**
